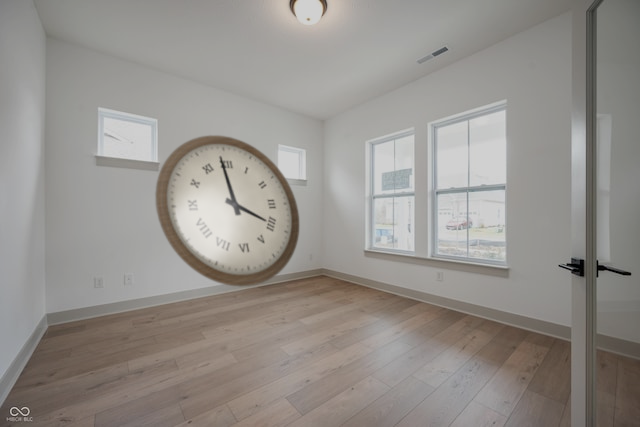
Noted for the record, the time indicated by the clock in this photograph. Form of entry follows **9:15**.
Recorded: **3:59**
